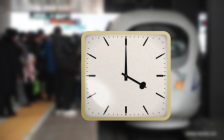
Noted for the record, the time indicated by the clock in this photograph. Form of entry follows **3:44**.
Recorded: **4:00**
